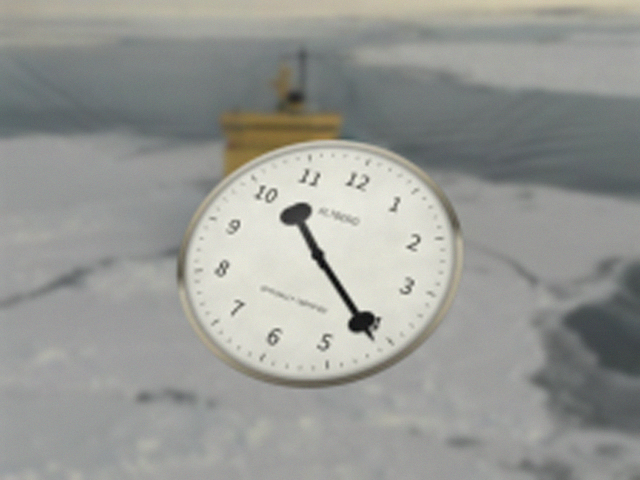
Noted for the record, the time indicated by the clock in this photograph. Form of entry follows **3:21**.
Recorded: **10:21**
